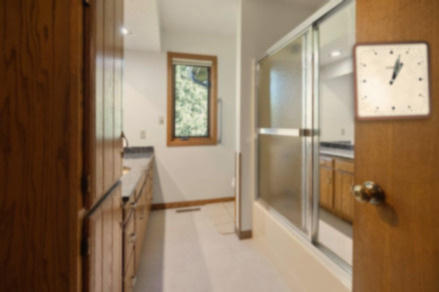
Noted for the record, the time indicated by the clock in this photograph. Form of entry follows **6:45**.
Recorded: **1:03**
